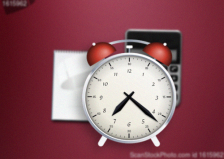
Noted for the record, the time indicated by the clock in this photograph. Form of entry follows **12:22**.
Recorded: **7:22**
